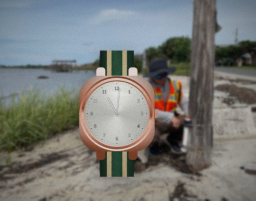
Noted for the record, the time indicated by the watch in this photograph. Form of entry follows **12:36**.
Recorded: **11:01**
